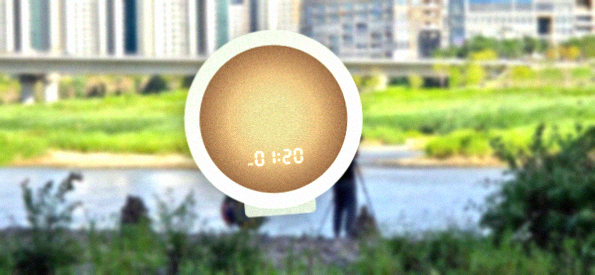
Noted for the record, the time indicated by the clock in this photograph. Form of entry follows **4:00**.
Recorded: **1:20**
